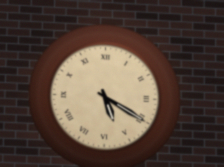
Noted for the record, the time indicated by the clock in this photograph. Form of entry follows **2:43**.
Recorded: **5:20**
